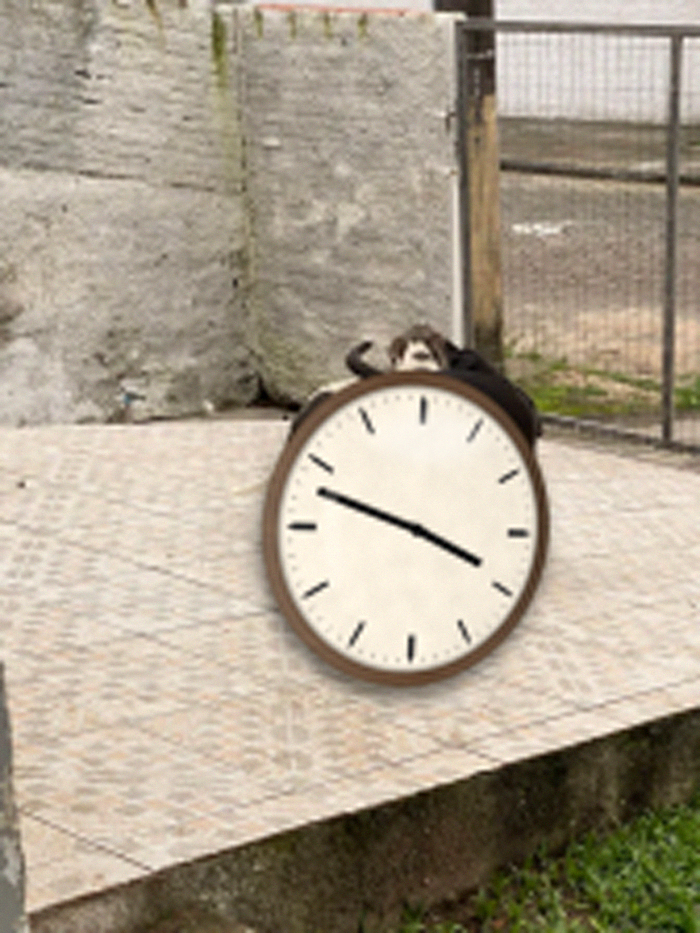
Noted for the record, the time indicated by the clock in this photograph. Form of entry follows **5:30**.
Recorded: **3:48**
